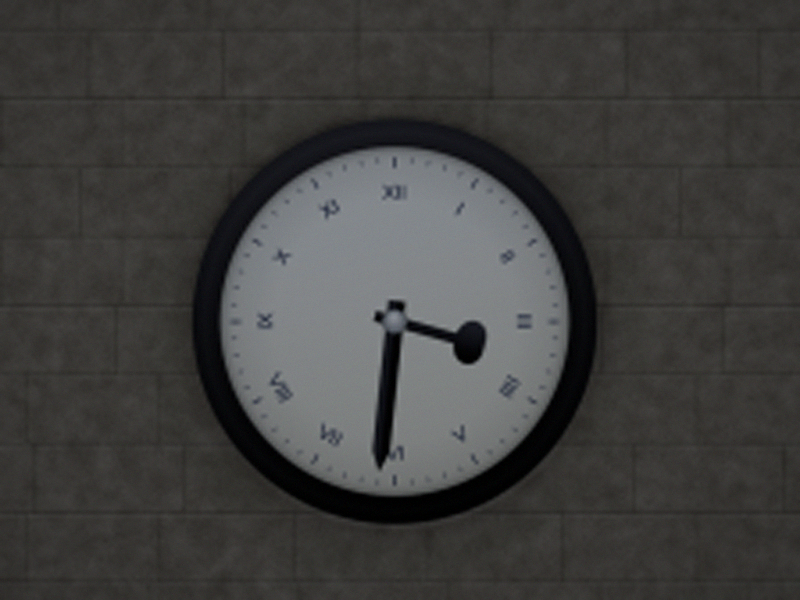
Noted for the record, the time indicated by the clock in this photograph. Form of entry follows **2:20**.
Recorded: **3:31**
